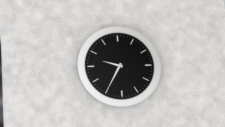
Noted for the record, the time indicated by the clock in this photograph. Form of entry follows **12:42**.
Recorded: **9:35**
